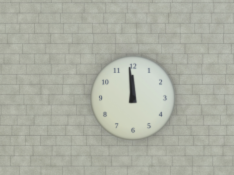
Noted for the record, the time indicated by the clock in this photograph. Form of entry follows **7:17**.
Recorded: **11:59**
